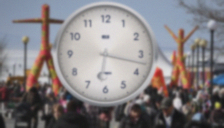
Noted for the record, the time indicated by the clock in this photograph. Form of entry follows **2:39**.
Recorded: **6:17**
